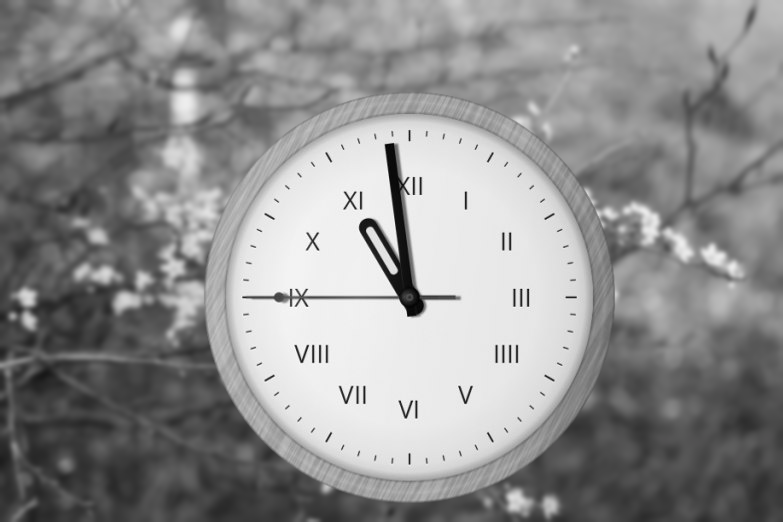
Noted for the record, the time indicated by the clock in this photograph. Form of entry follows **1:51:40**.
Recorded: **10:58:45**
